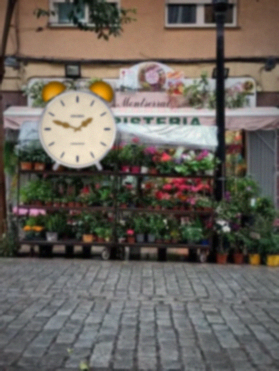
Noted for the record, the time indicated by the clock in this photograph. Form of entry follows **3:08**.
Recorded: **1:48**
